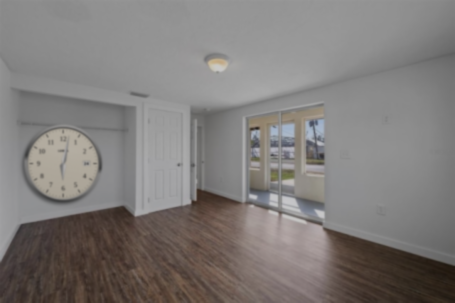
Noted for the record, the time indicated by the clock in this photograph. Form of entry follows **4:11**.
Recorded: **6:02**
